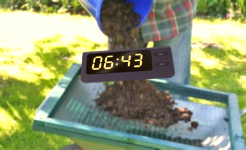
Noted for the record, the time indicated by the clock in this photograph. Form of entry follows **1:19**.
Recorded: **6:43**
